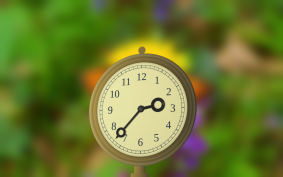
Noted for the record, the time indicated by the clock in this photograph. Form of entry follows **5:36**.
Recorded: **2:37**
